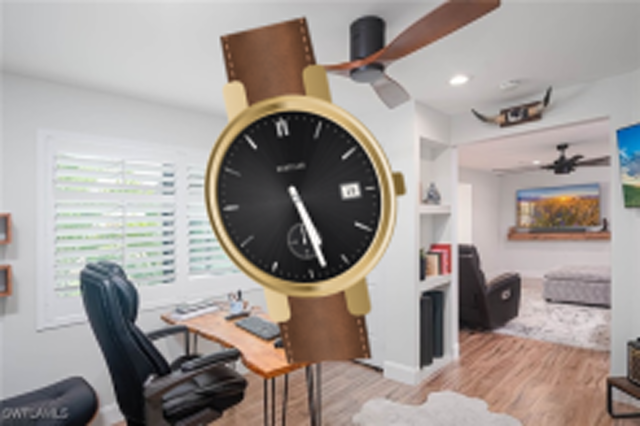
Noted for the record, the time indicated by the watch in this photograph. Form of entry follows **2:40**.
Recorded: **5:28**
